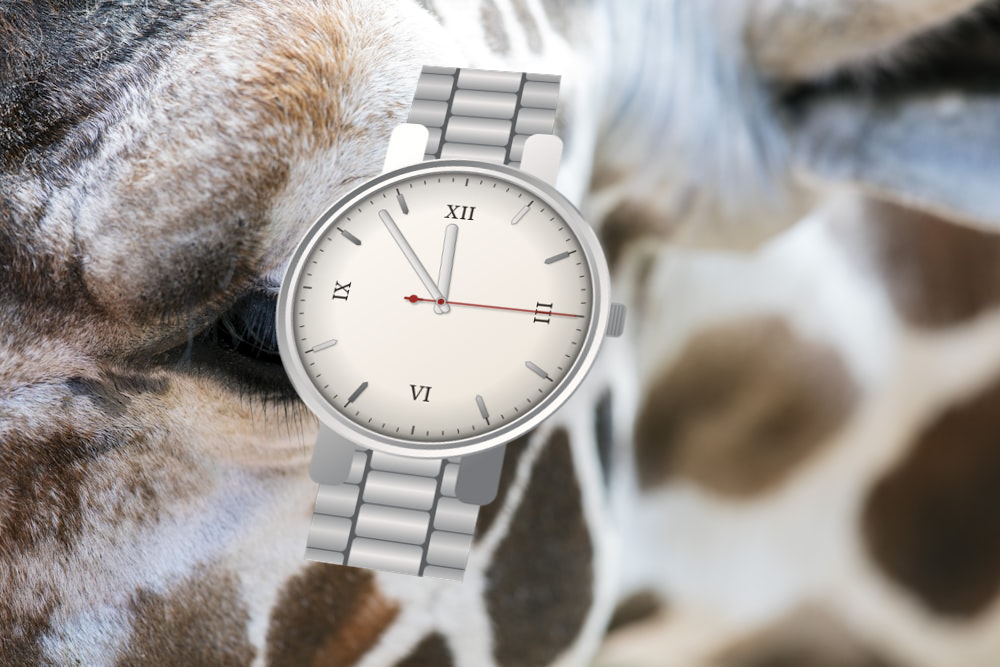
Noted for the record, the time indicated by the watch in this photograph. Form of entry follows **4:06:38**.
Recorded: **11:53:15**
